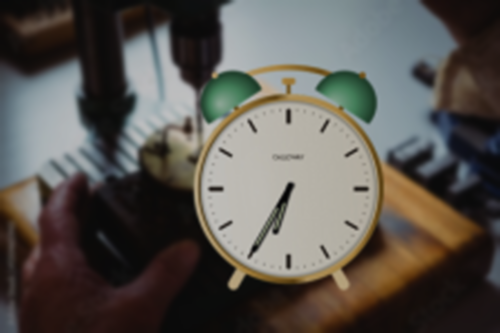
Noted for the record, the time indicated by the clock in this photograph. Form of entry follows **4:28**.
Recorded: **6:35**
